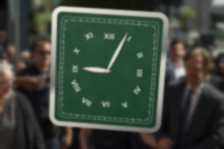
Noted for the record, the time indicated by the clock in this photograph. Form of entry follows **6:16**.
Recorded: **9:04**
